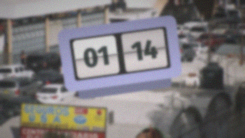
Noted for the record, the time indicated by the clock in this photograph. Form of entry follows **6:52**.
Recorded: **1:14**
